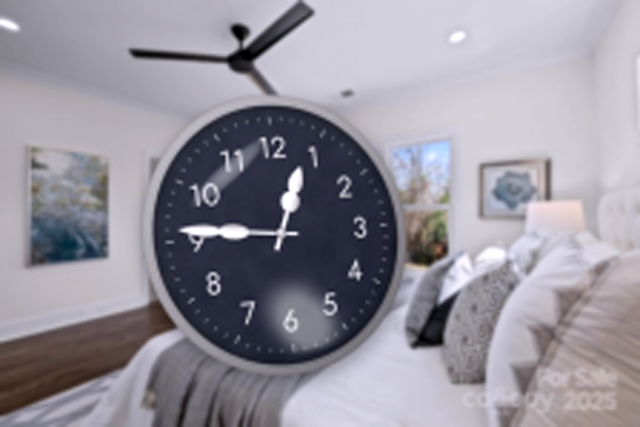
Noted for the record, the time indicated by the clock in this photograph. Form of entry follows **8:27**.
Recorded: **12:46**
